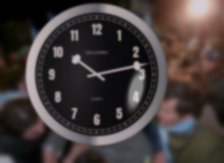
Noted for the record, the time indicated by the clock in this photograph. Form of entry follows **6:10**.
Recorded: **10:13**
